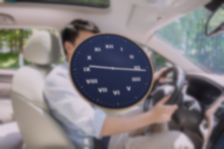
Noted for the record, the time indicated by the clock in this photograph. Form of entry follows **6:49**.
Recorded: **9:16**
